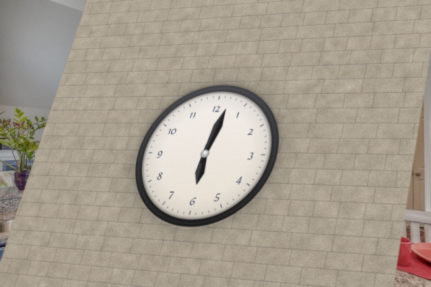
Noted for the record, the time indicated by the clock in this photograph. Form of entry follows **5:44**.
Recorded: **6:02**
